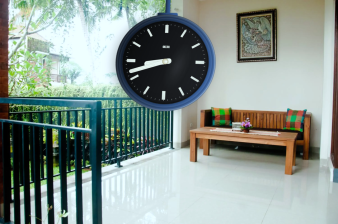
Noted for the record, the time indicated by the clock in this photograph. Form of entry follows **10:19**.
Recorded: **8:42**
